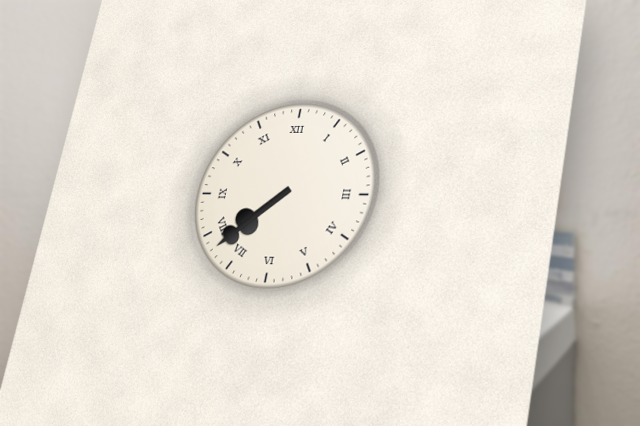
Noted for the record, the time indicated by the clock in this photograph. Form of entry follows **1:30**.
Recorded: **7:38**
